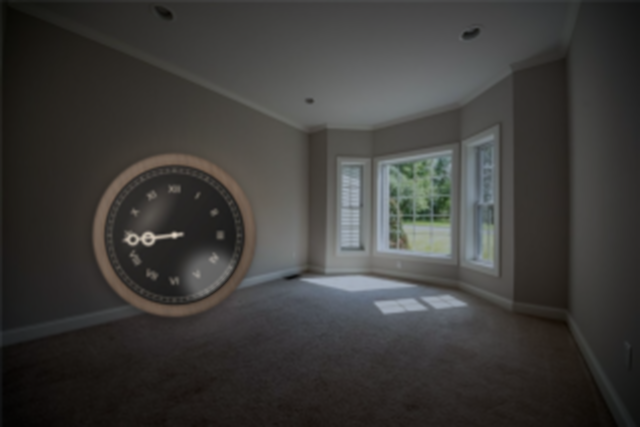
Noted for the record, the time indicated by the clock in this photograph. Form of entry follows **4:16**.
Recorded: **8:44**
